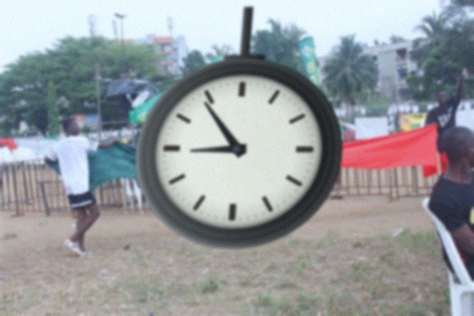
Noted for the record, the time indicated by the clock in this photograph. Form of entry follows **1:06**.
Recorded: **8:54**
